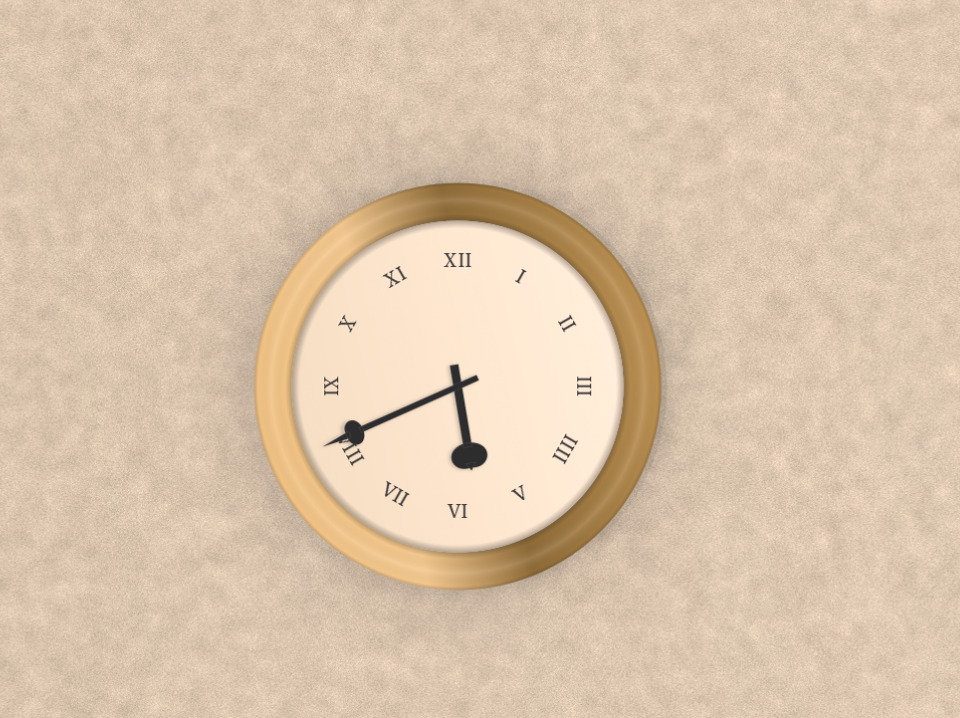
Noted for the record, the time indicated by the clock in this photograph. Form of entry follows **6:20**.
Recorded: **5:41**
